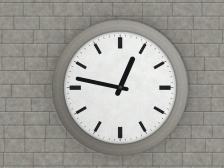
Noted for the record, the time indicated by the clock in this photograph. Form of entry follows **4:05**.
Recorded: **12:47**
